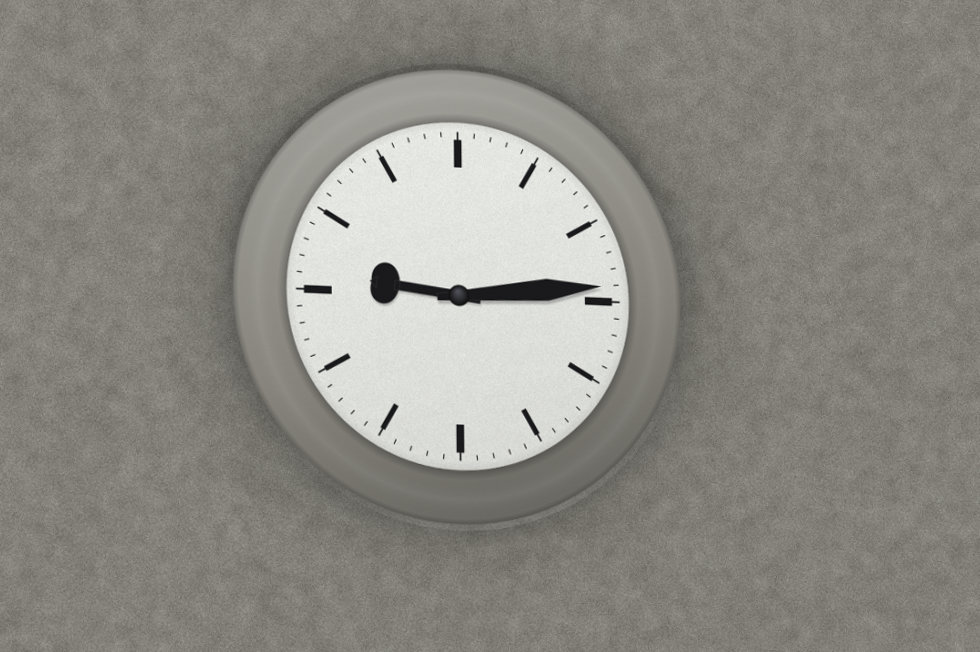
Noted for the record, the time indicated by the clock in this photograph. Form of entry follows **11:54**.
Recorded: **9:14**
